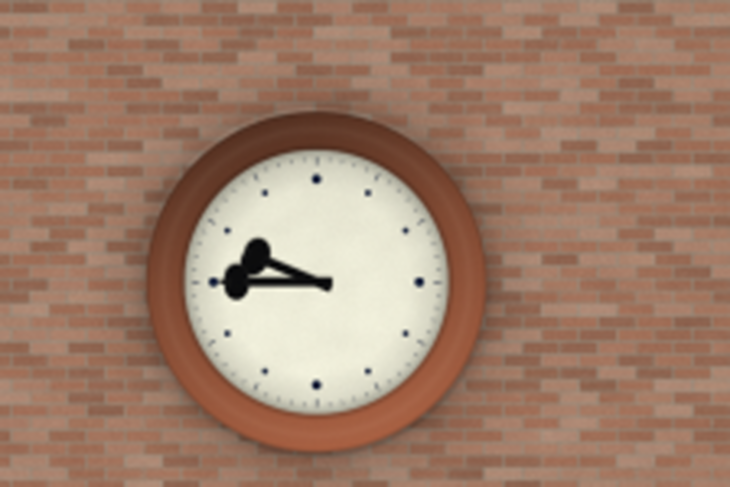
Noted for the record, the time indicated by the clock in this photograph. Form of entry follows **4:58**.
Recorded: **9:45**
